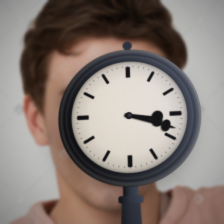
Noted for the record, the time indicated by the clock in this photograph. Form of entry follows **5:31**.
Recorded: **3:18**
